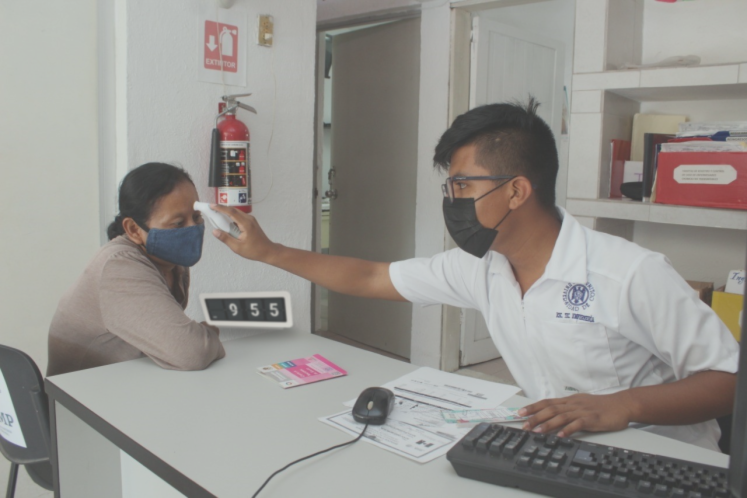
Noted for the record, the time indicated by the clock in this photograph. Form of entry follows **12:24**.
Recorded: **9:55**
